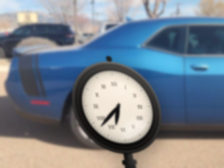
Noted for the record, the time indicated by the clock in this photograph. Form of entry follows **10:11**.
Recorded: **6:38**
